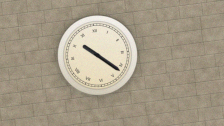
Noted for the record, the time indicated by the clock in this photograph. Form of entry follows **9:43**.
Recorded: **10:22**
